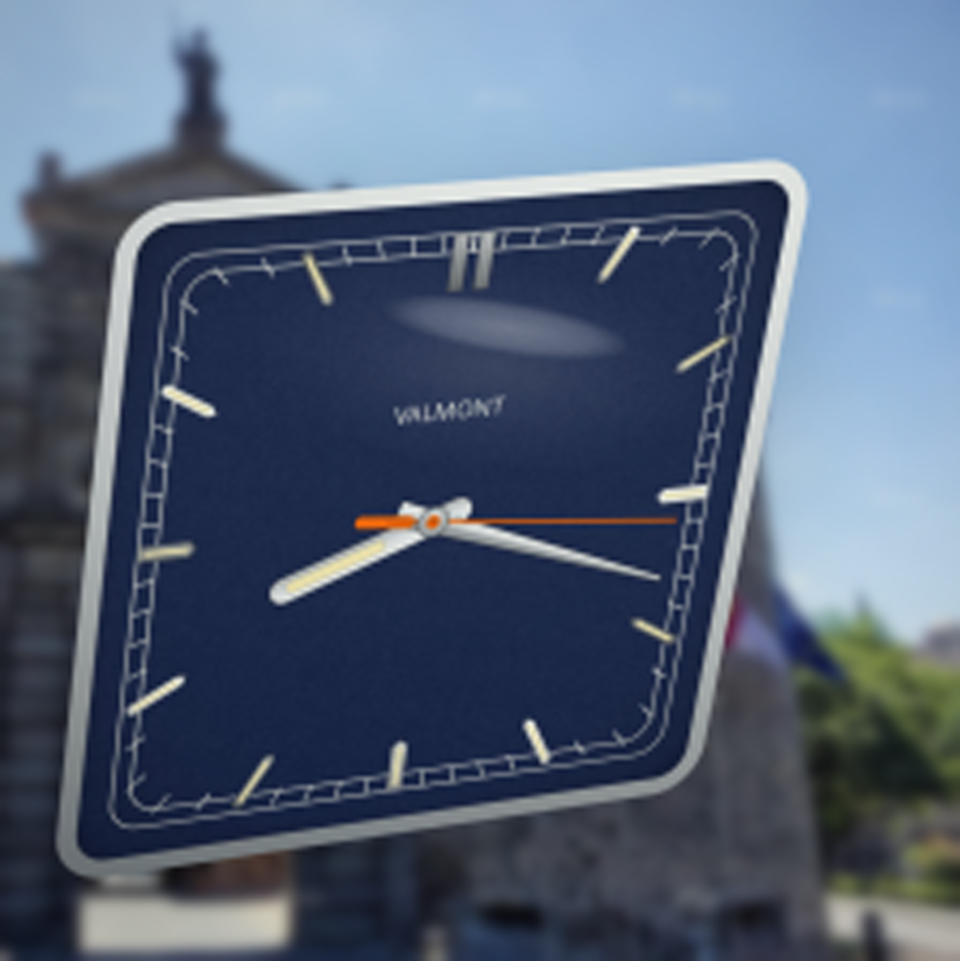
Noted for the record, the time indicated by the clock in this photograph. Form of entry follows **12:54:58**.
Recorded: **8:18:16**
